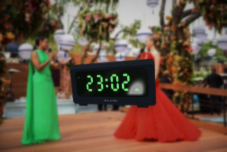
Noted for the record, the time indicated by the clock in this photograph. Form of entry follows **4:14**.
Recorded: **23:02**
